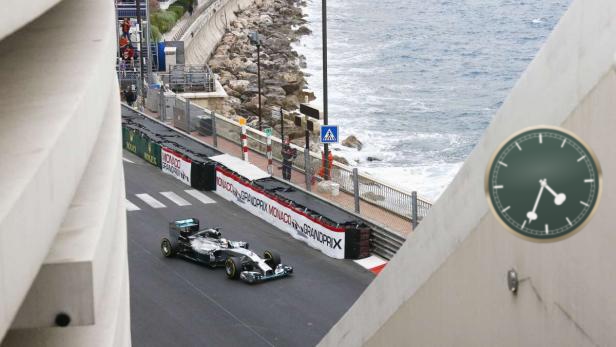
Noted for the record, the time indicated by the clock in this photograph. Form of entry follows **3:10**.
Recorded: **4:34**
